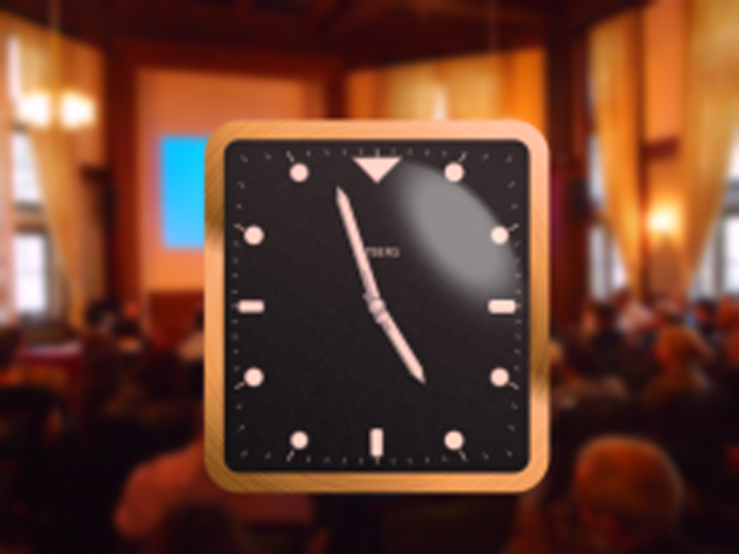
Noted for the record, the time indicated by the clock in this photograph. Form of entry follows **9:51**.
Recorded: **4:57**
